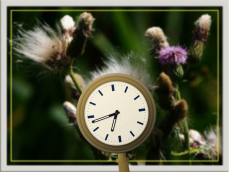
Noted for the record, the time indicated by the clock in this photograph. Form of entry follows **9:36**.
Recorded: **6:43**
